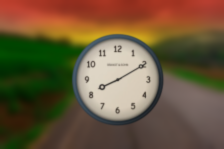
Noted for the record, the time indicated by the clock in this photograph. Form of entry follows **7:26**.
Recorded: **8:10**
